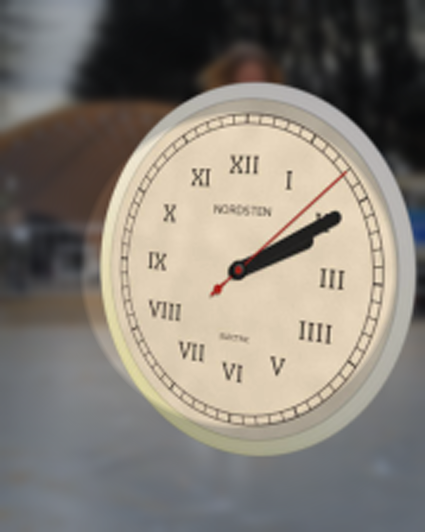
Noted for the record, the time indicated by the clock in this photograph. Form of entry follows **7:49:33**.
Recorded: **2:10:08**
